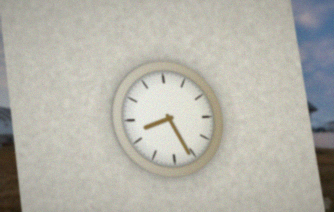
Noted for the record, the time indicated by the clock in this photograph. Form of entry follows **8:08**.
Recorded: **8:26**
